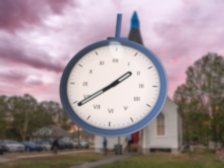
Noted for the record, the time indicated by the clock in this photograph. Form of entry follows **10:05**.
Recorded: **1:39**
